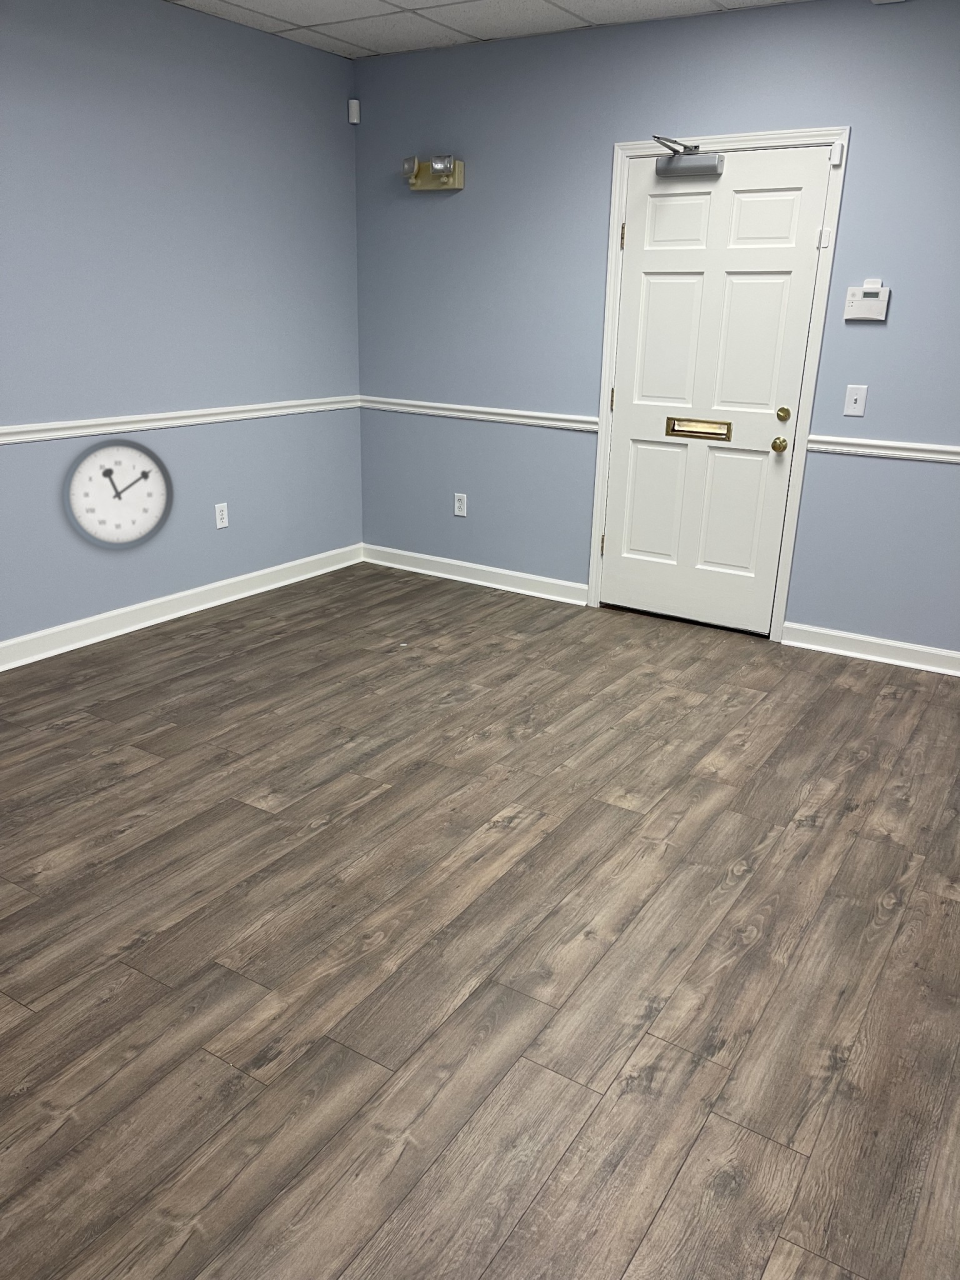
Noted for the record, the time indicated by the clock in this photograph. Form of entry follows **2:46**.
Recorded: **11:09**
